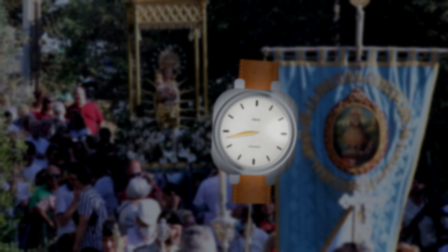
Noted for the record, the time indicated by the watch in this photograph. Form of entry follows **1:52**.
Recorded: **8:43**
